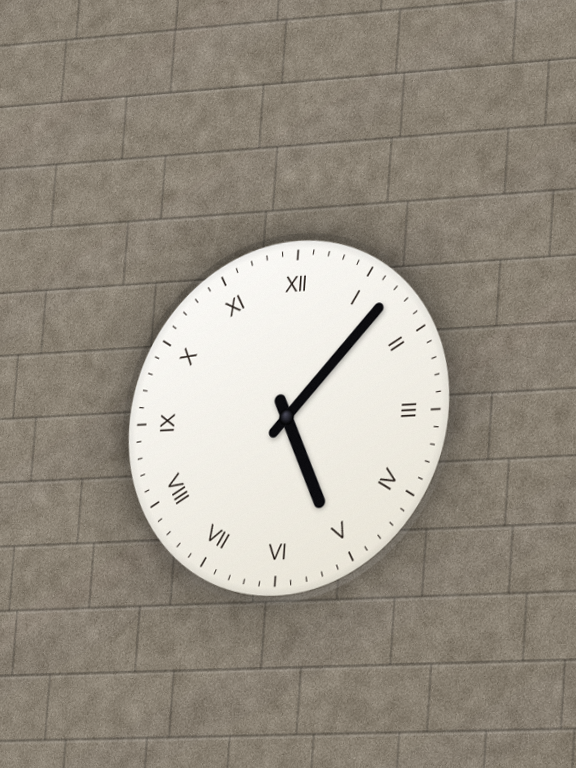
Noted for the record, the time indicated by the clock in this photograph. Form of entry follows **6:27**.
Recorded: **5:07**
